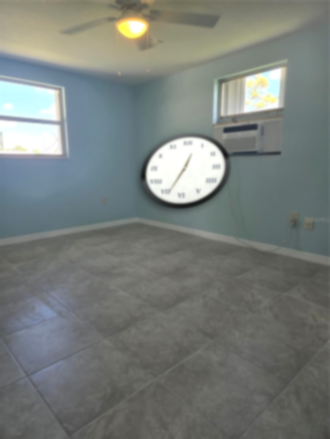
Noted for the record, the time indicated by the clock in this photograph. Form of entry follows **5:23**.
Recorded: **12:34**
